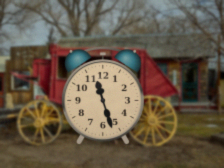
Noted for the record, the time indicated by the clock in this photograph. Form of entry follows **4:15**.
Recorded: **11:27**
